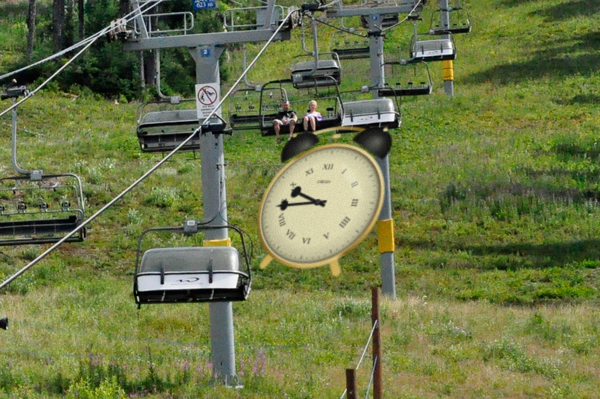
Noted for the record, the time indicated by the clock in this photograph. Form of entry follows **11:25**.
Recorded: **9:44**
